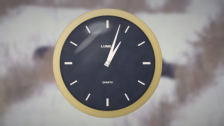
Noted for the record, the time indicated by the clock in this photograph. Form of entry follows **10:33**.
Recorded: **1:03**
